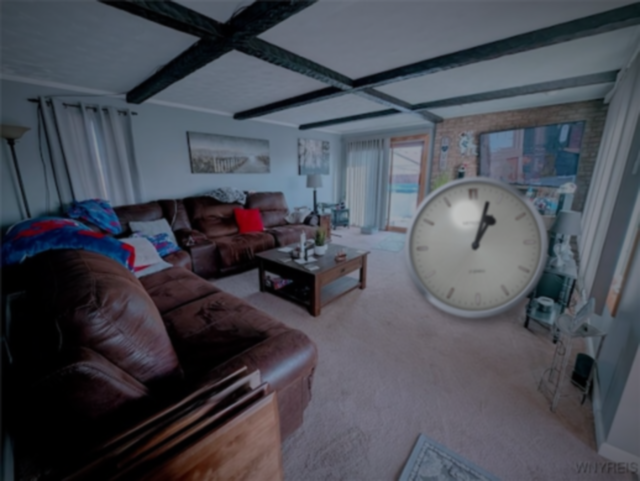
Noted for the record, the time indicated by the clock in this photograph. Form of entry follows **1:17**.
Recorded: **1:03**
